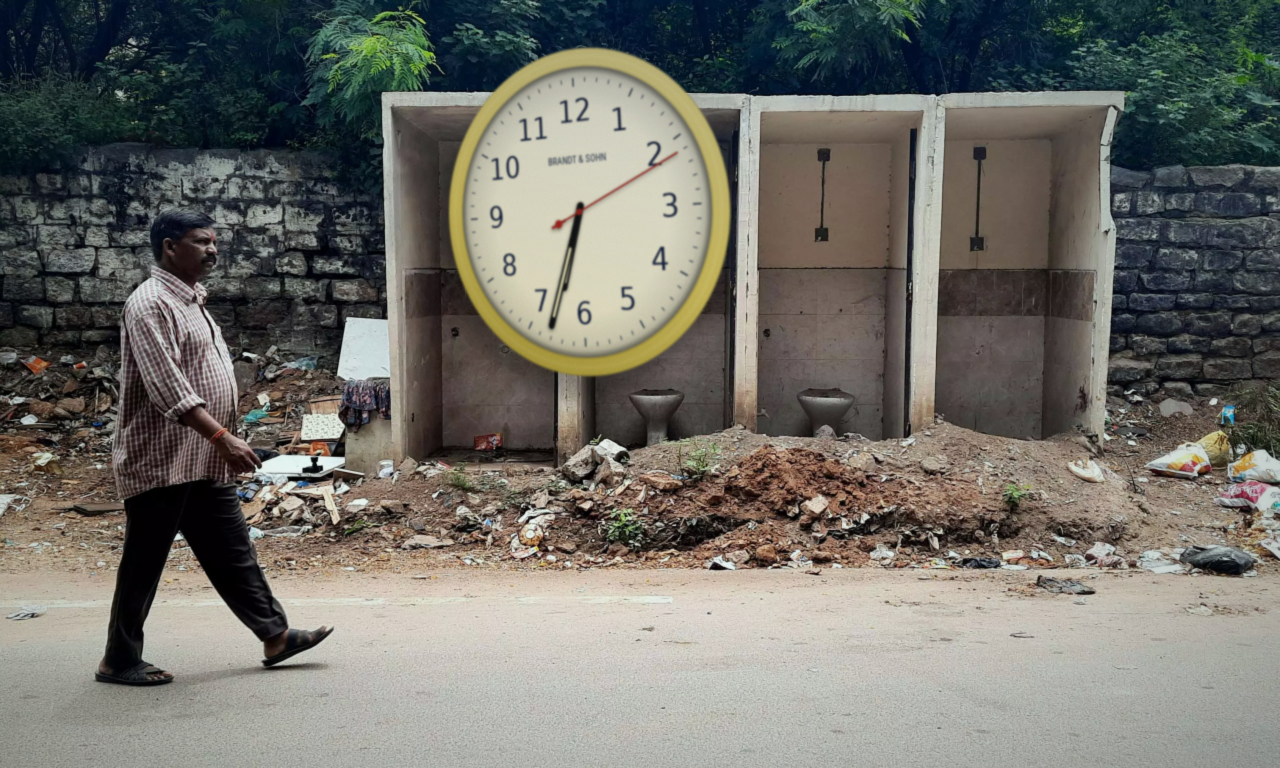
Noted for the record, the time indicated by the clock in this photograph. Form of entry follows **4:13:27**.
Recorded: **6:33:11**
